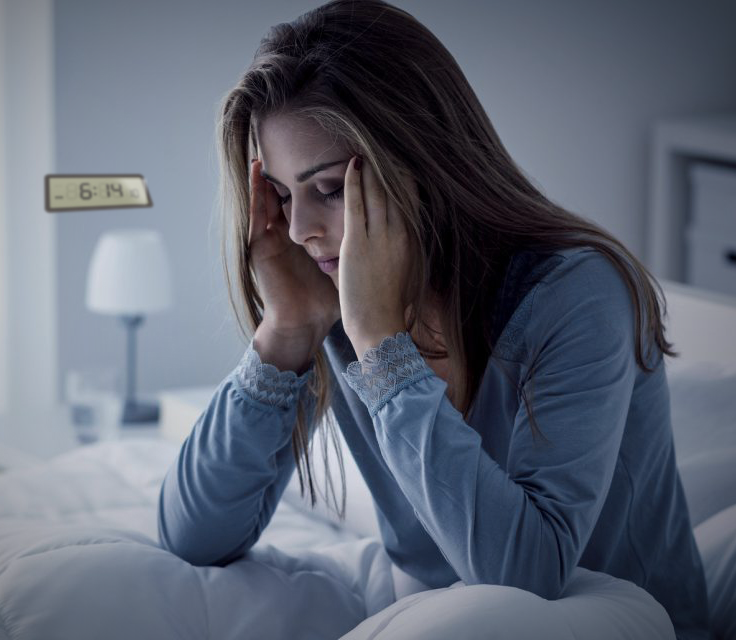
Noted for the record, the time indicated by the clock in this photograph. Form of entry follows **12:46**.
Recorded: **6:14**
